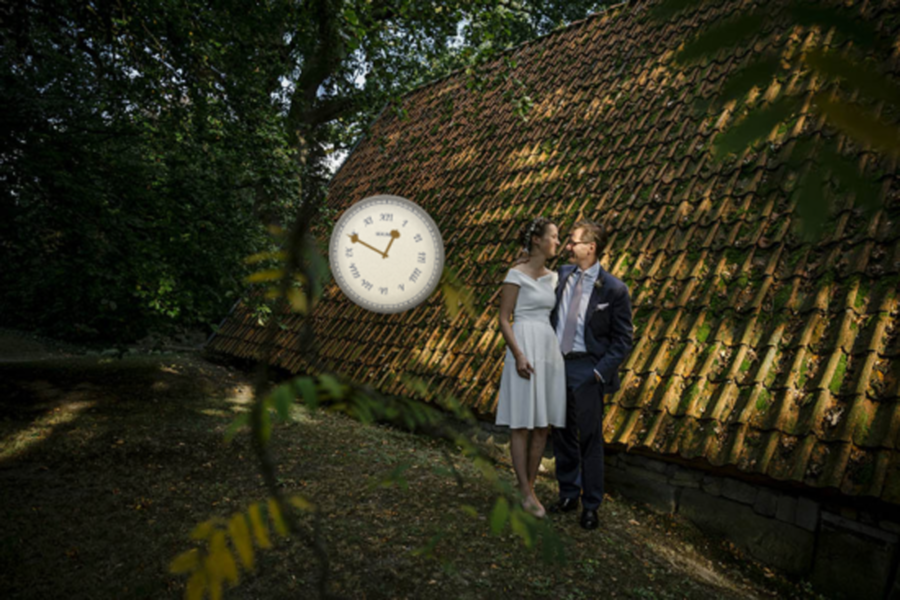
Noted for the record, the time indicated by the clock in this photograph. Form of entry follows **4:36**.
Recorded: **12:49**
